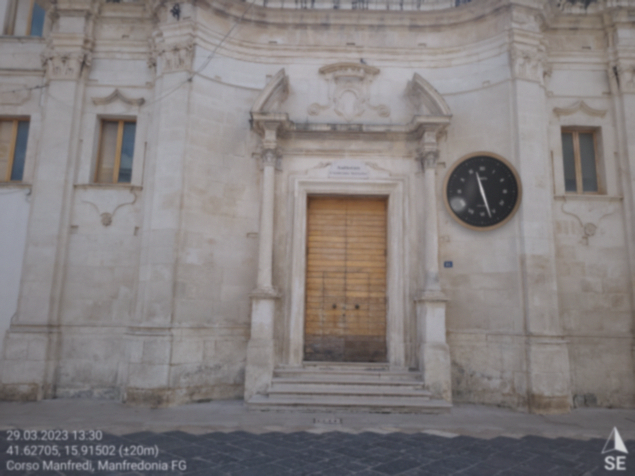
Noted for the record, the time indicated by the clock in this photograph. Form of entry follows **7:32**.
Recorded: **11:27**
